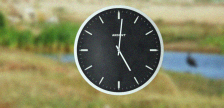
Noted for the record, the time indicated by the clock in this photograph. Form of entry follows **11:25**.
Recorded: **5:01**
